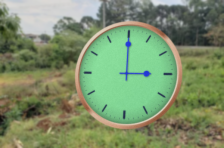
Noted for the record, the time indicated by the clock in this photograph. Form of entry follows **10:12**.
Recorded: **3:00**
